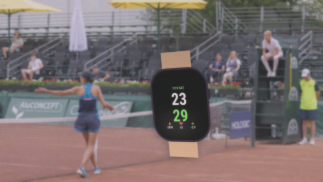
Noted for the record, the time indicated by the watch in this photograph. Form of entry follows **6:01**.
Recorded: **23:29**
